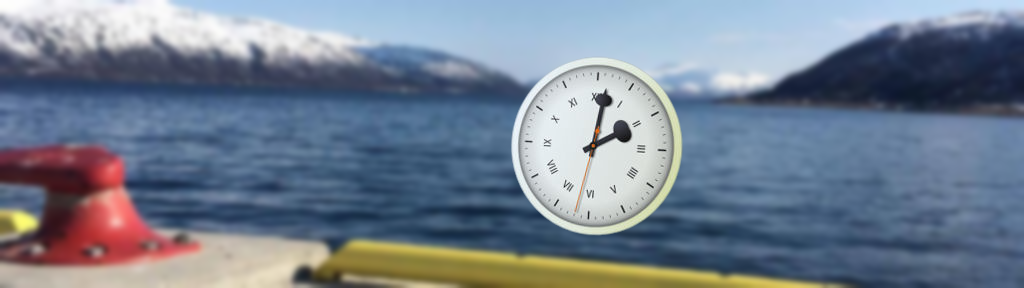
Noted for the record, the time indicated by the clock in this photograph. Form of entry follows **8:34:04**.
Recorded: **2:01:32**
